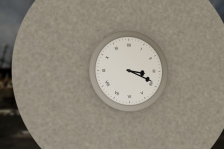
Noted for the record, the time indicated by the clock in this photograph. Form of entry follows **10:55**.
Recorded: **3:19**
